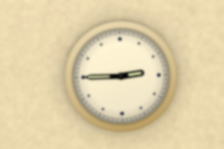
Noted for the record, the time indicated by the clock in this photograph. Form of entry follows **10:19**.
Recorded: **2:45**
